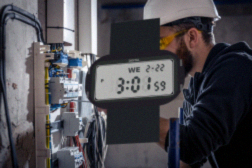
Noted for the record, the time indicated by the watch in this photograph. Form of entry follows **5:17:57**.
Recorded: **3:01:59**
